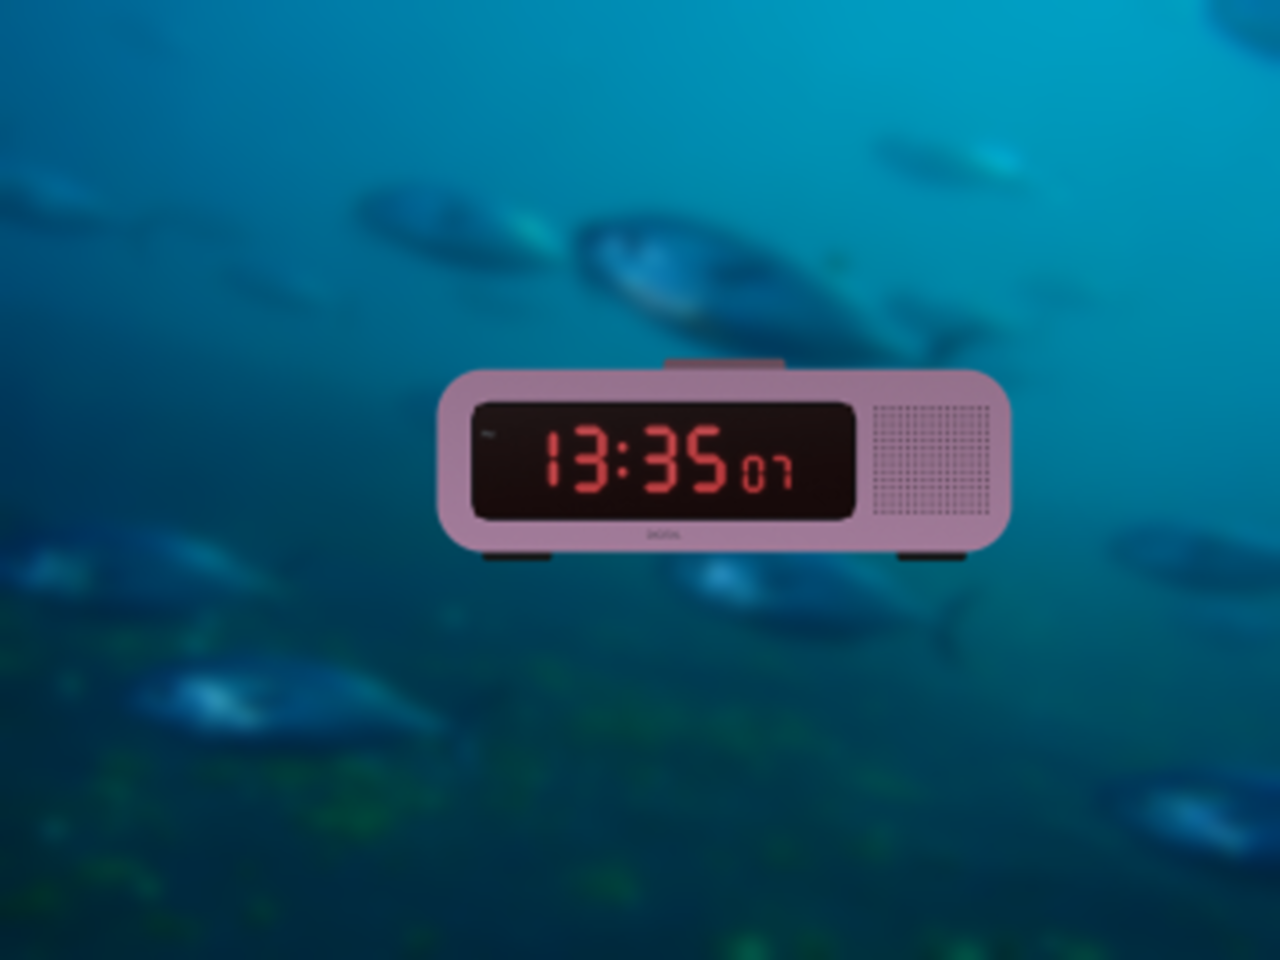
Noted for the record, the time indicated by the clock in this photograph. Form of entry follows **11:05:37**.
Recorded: **13:35:07**
